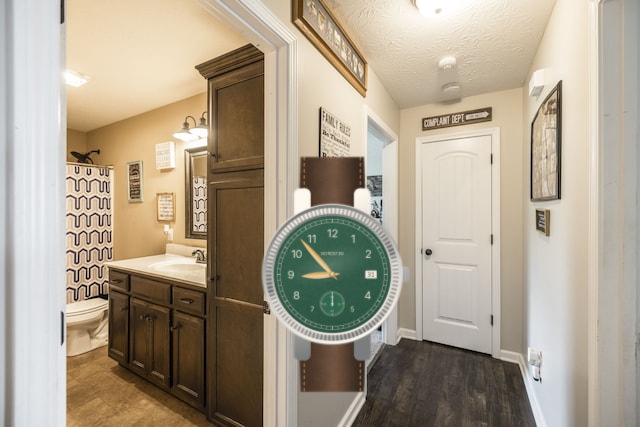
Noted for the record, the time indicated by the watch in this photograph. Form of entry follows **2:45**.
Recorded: **8:53**
